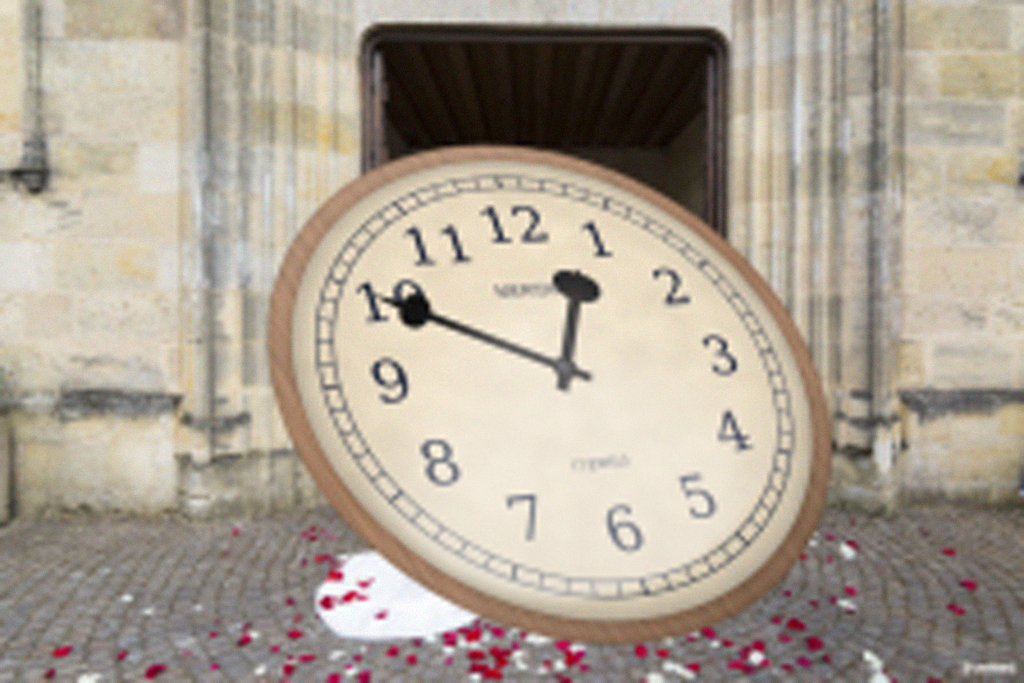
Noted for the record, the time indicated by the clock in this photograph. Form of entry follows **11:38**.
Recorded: **12:50**
